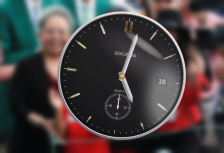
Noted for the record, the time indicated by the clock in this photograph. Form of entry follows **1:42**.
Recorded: **5:02**
